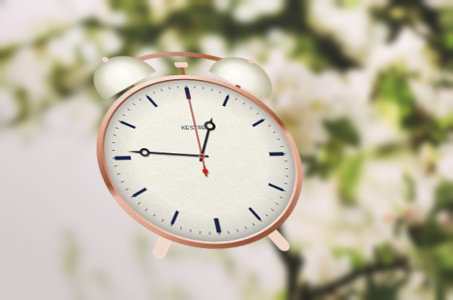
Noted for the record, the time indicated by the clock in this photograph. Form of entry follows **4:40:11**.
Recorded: **12:46:00**
